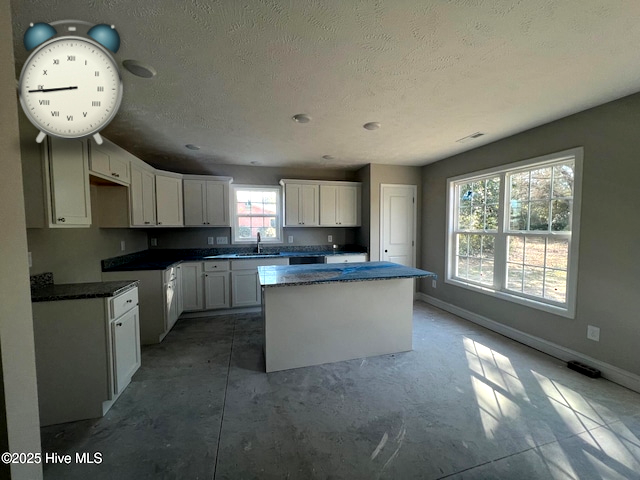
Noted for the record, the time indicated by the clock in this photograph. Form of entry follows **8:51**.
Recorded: **8:44**
